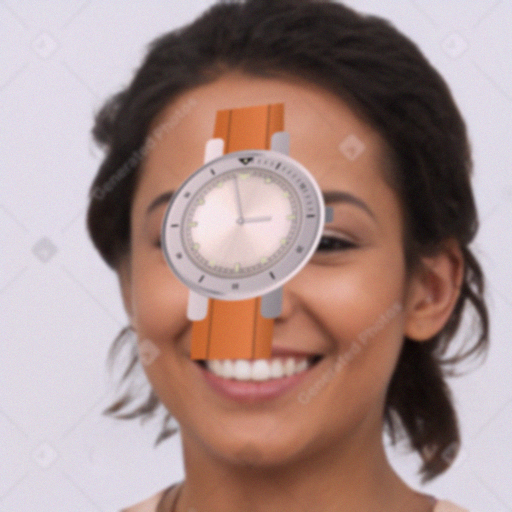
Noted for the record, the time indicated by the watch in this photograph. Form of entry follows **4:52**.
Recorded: **2:58**
